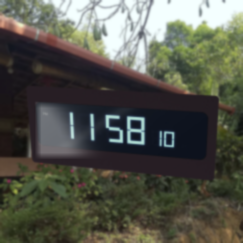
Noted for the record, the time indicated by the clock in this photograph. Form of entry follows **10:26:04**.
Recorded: **11:58:10**
